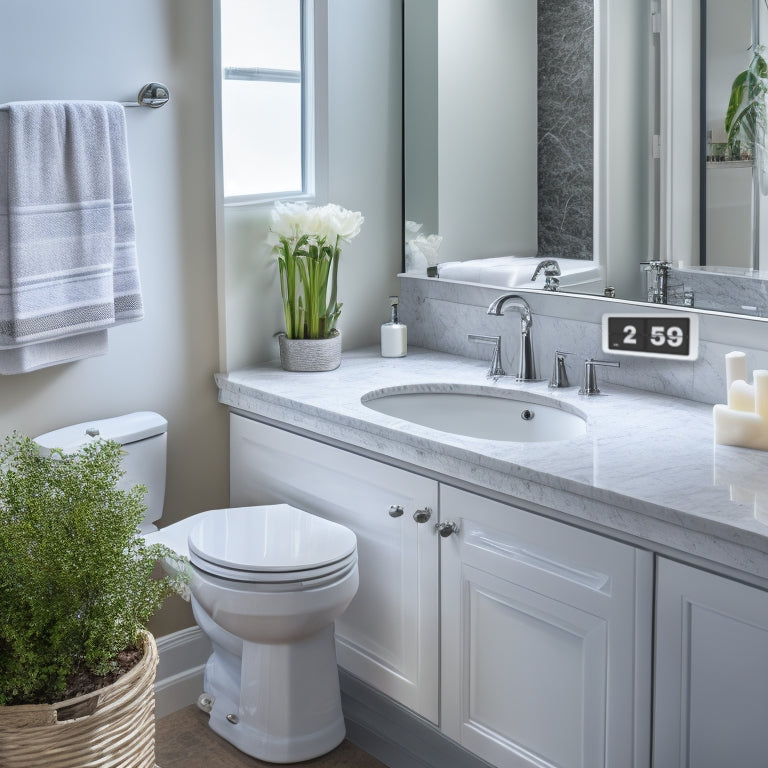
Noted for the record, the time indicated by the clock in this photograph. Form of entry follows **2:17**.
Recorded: **2:59**
